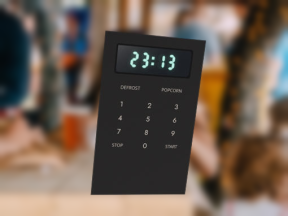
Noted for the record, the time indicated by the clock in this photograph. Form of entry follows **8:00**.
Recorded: **23:13**
